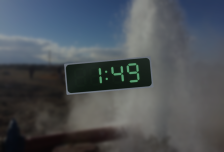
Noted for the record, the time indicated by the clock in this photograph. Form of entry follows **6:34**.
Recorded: **1:49**
